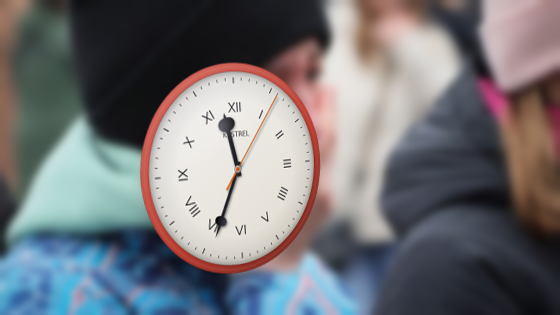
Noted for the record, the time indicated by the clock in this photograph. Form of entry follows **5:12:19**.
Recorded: **11:34:06**
